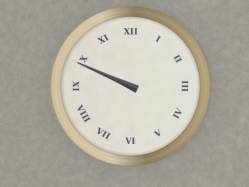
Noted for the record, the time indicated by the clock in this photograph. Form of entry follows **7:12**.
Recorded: **9:49**
